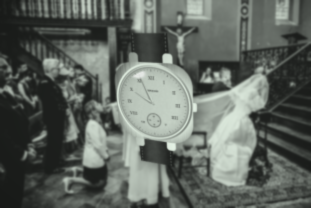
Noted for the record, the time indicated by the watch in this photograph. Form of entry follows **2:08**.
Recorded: **9:56**
